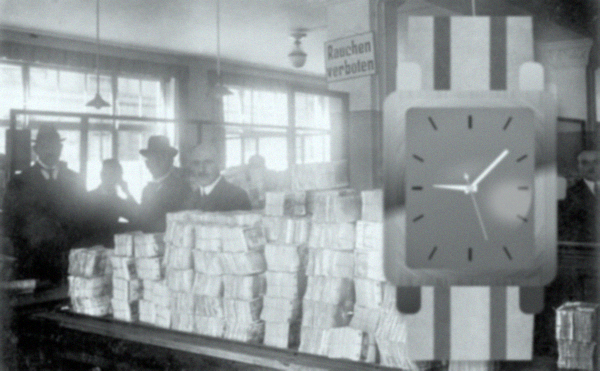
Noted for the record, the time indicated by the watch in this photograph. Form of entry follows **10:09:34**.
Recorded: **9:07:27**
